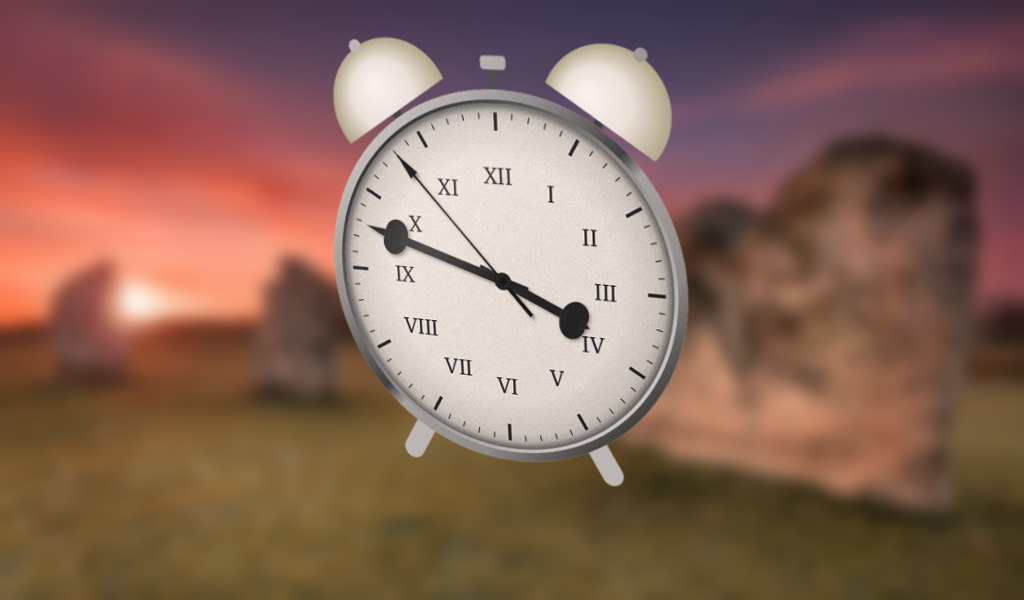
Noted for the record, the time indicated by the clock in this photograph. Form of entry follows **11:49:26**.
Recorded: **3:47:53**
